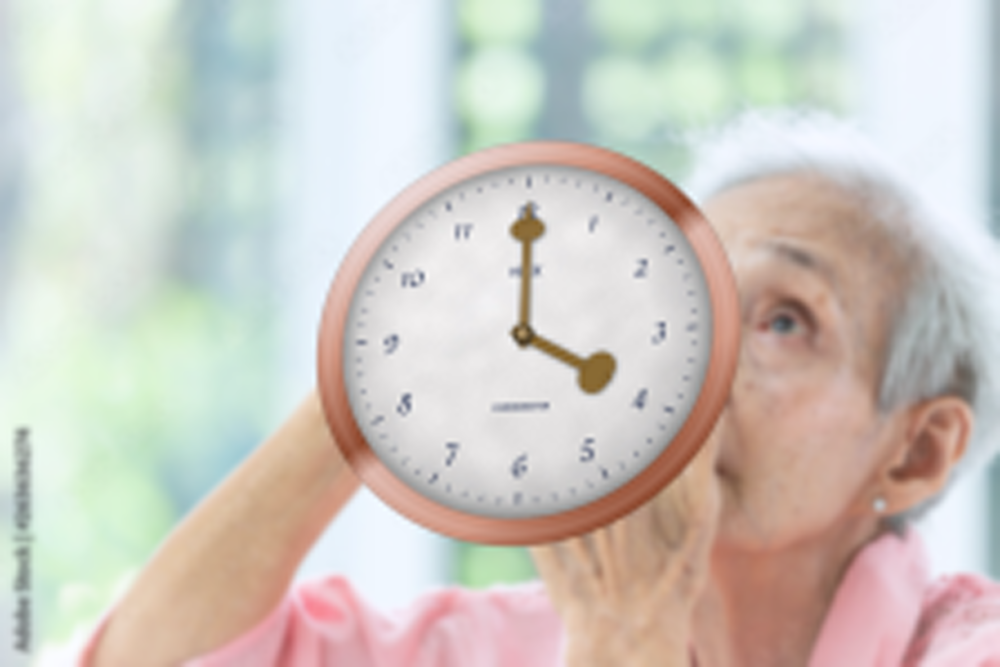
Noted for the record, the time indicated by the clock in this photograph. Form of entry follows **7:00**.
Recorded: **4:00**
